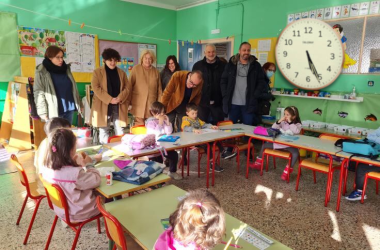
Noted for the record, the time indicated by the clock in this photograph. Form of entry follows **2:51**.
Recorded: **5:26**
